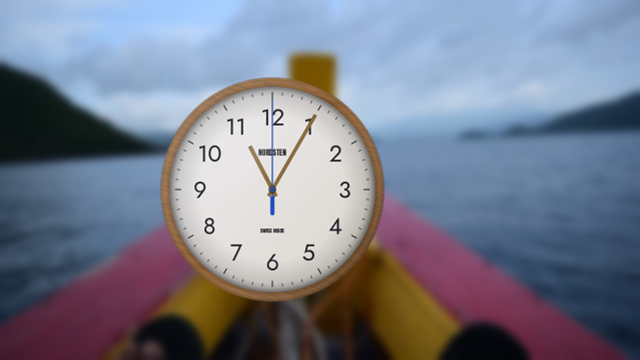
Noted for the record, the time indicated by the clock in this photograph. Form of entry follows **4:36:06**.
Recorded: **11:05:00**
